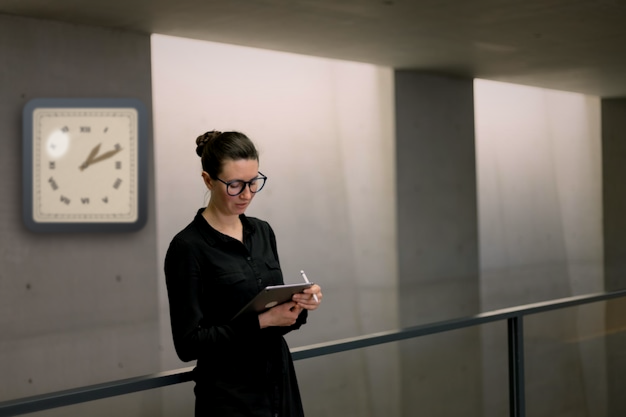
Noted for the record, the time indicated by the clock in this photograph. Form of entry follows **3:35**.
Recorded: **1:11**
